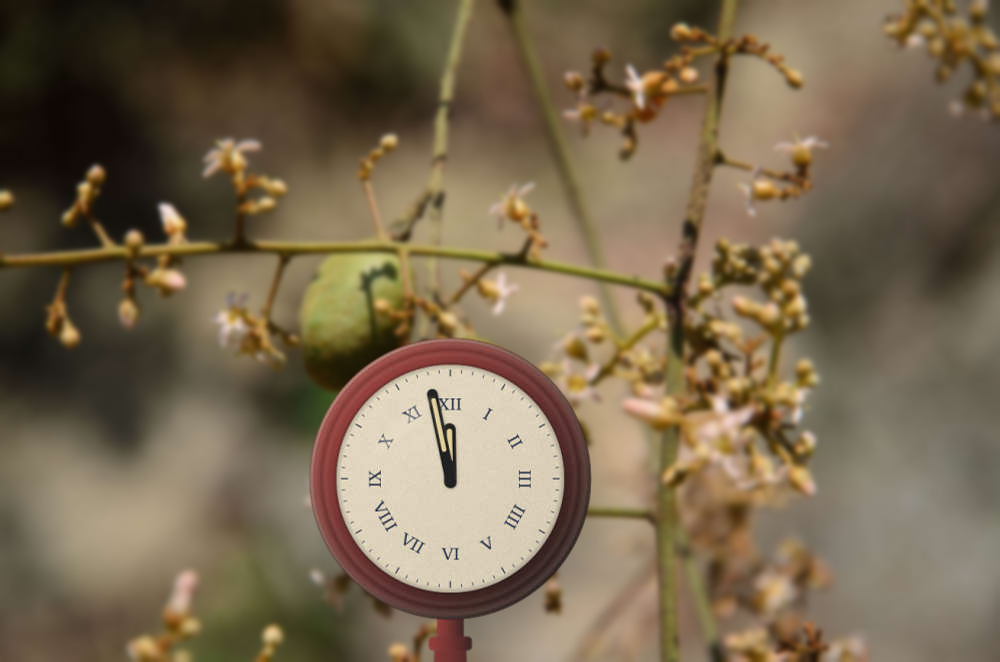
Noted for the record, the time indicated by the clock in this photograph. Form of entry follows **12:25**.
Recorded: **11:58**
